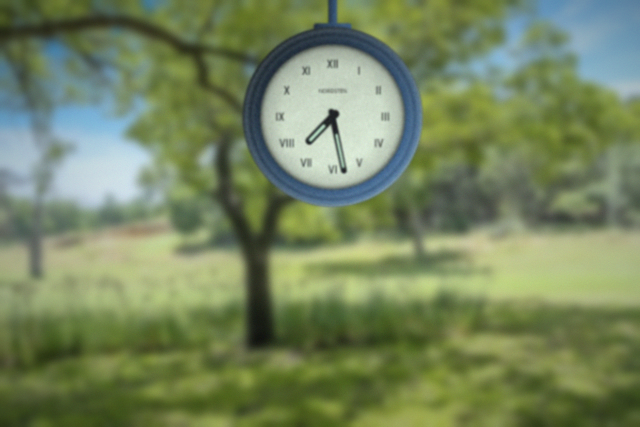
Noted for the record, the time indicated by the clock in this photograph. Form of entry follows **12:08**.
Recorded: **7:28**
